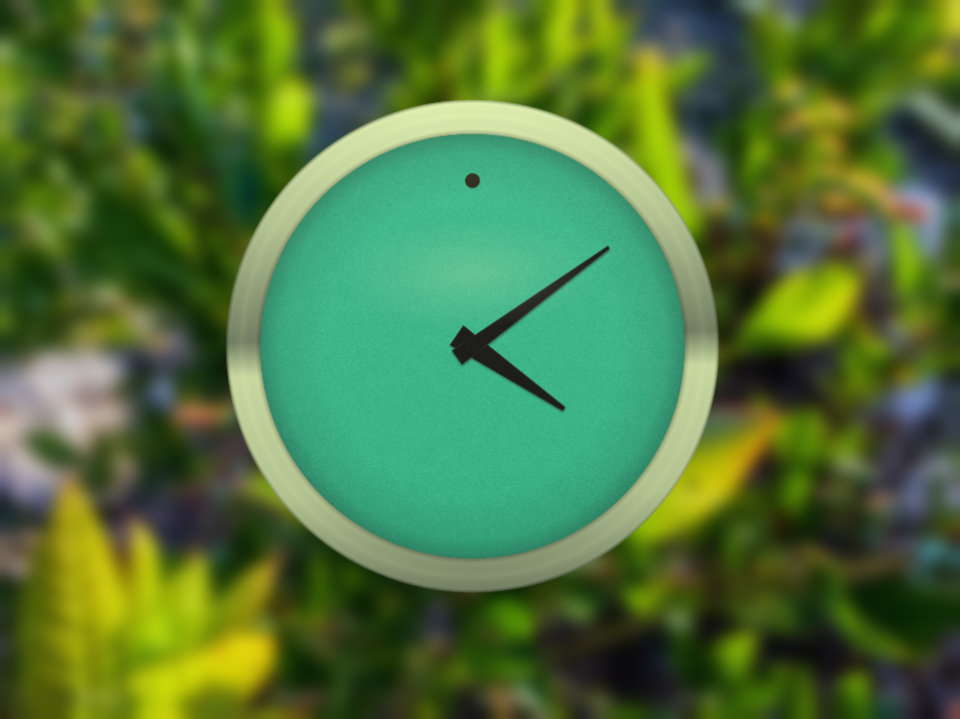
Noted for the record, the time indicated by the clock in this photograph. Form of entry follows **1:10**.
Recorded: **4:09**
